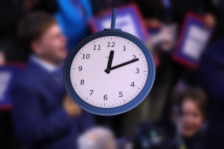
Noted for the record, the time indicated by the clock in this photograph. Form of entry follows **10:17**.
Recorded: **12:11**
